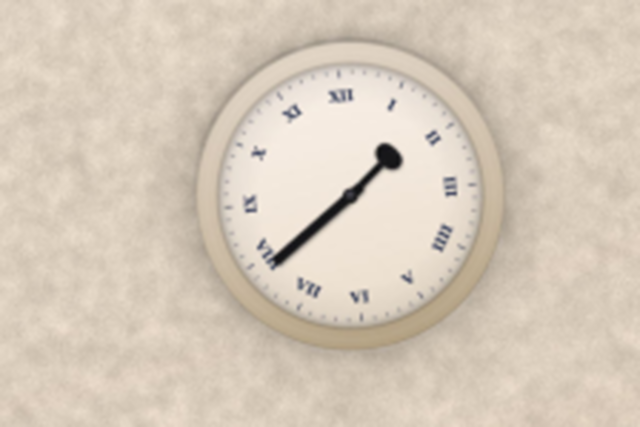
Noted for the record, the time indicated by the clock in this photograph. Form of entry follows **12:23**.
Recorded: **1:39**
